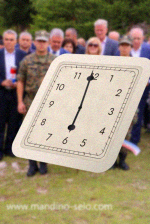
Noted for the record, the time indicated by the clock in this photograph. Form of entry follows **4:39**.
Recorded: **5:59**
